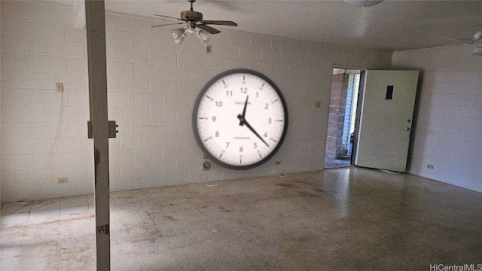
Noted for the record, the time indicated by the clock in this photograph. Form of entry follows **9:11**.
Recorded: **12:22**
